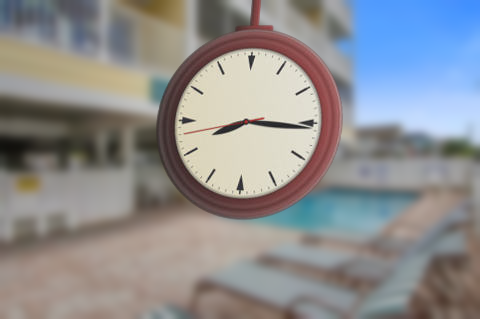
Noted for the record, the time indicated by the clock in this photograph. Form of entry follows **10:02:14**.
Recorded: **8:15:43**
